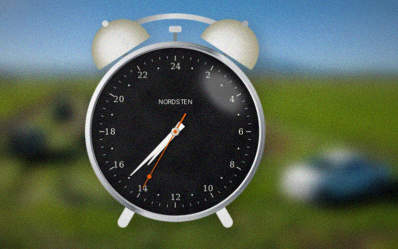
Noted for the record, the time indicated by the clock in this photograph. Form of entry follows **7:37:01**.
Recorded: **14:37:35**
